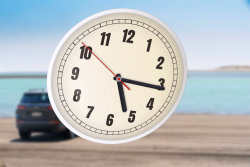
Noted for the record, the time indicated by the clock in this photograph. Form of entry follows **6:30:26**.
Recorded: **5:15:51**
